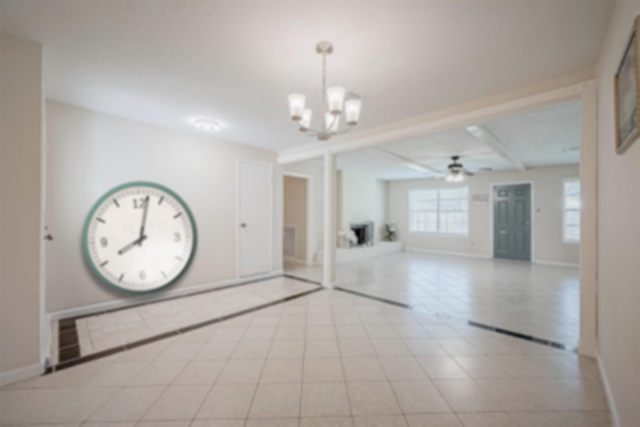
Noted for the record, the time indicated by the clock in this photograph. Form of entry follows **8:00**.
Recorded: **8:02**
